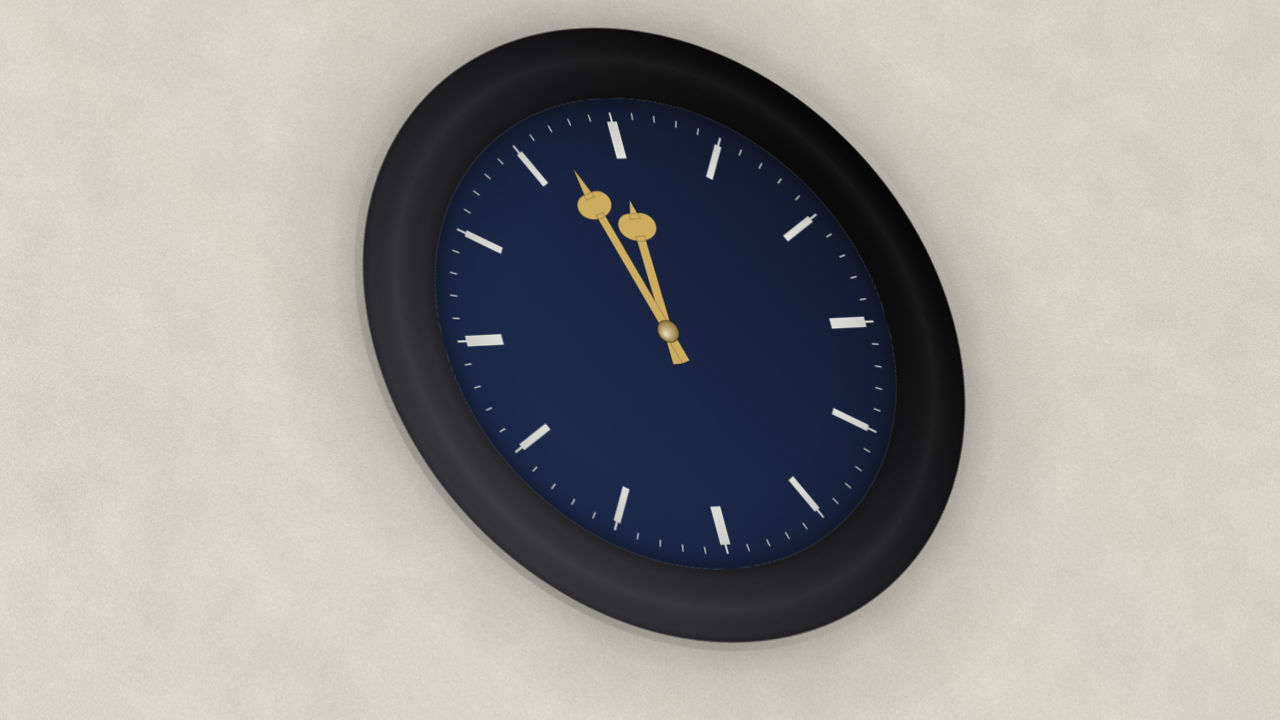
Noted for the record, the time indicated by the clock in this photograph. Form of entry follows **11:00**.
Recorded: **11:57**
